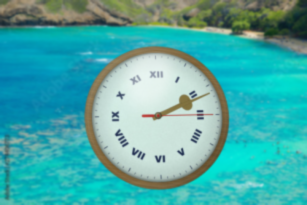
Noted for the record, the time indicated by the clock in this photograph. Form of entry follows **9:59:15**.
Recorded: **2:11:15**
